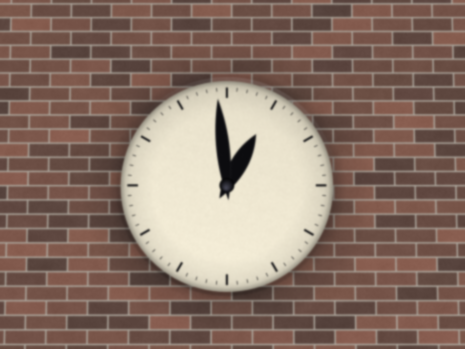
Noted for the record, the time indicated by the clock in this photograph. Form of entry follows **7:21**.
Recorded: **12:59**
